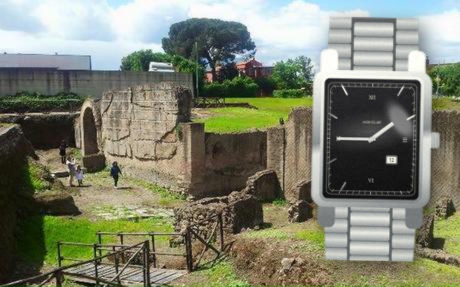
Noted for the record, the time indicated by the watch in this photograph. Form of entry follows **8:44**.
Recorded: **1:45**
